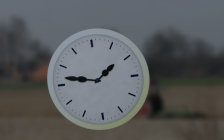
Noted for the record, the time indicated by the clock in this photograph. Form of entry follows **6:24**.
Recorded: **1:47**
